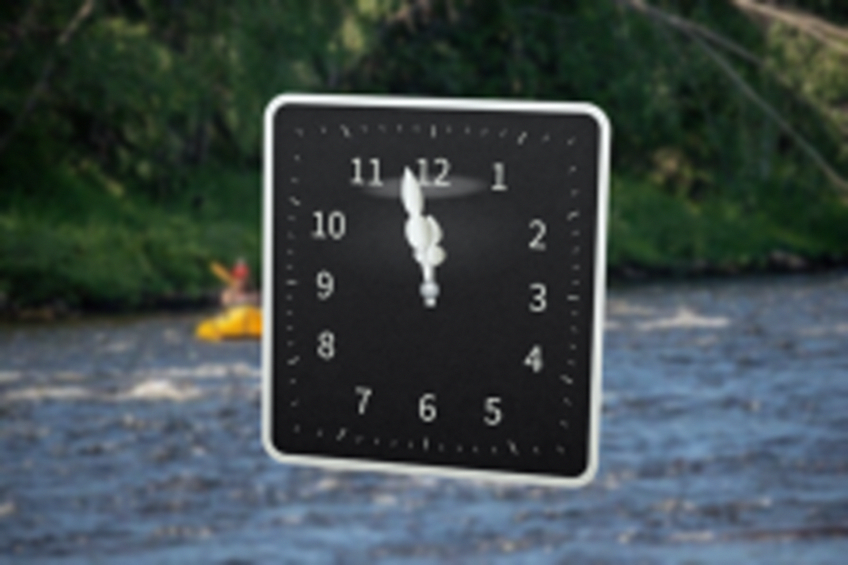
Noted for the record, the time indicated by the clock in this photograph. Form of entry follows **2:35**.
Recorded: **11:58**
